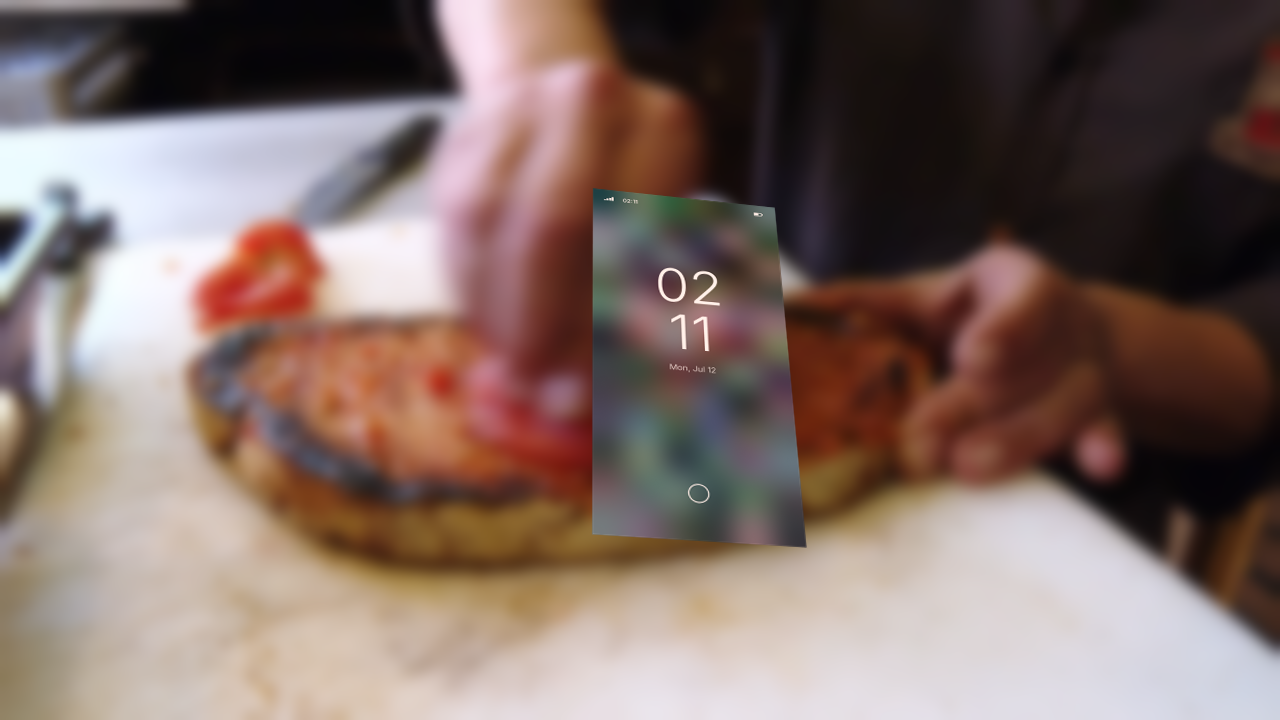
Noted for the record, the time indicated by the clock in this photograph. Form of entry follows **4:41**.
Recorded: **2:11**
